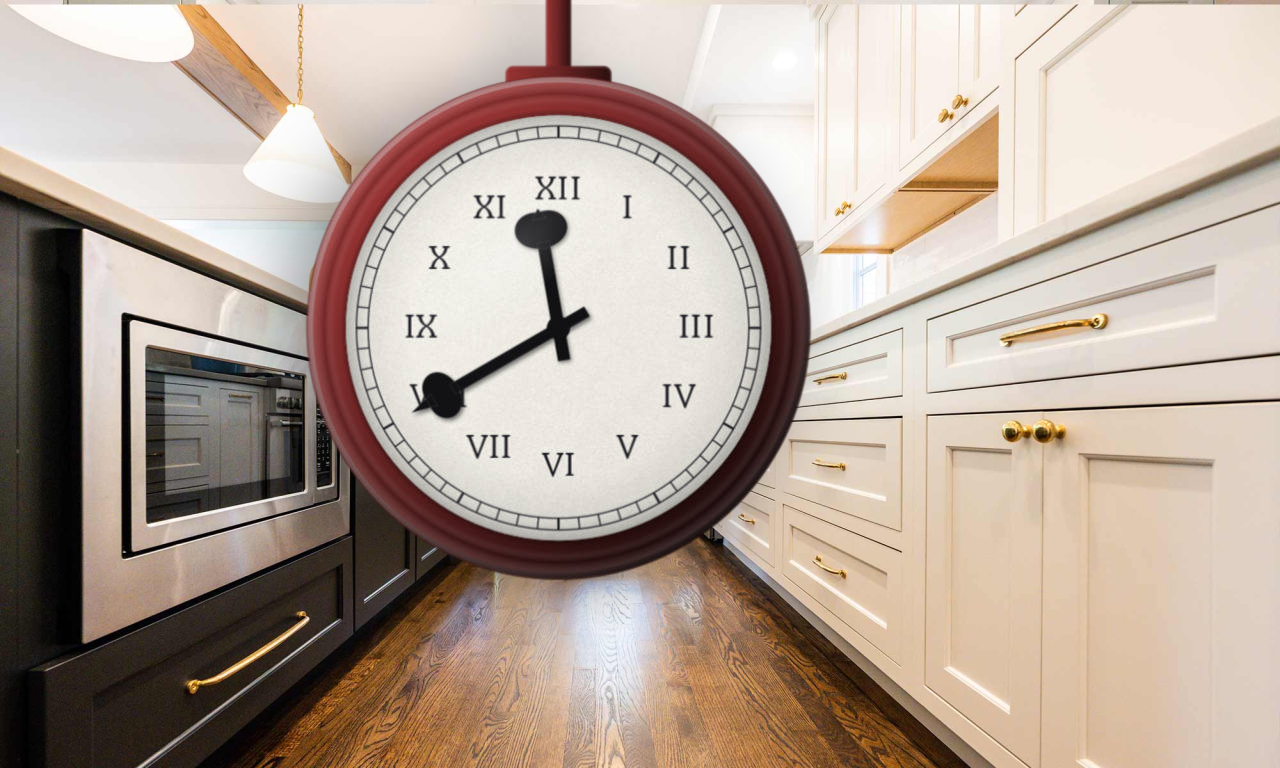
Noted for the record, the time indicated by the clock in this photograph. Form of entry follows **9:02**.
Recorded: **11:40**
